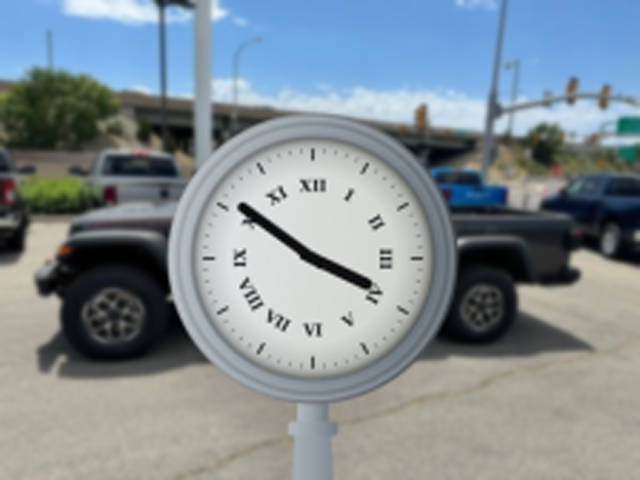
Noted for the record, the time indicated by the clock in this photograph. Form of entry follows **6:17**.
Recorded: **3:51**
